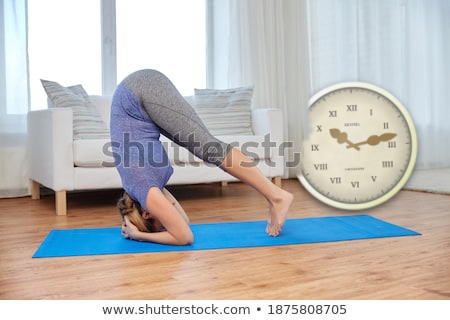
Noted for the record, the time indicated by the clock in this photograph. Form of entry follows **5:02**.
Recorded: **10:13**
